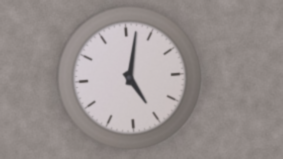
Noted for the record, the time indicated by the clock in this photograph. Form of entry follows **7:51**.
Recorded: **5:02**
